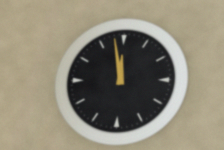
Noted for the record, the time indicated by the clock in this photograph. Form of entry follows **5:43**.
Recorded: **11:58**
